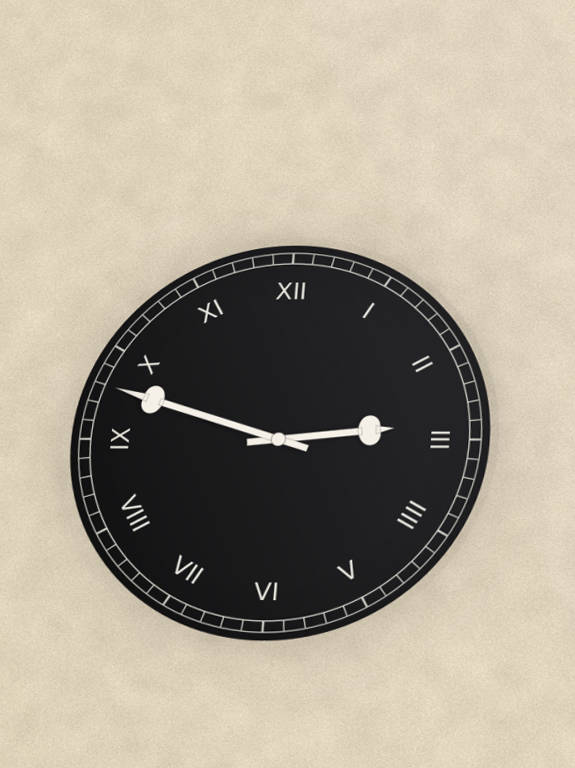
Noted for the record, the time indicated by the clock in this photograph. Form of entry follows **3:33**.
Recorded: **2:48**
